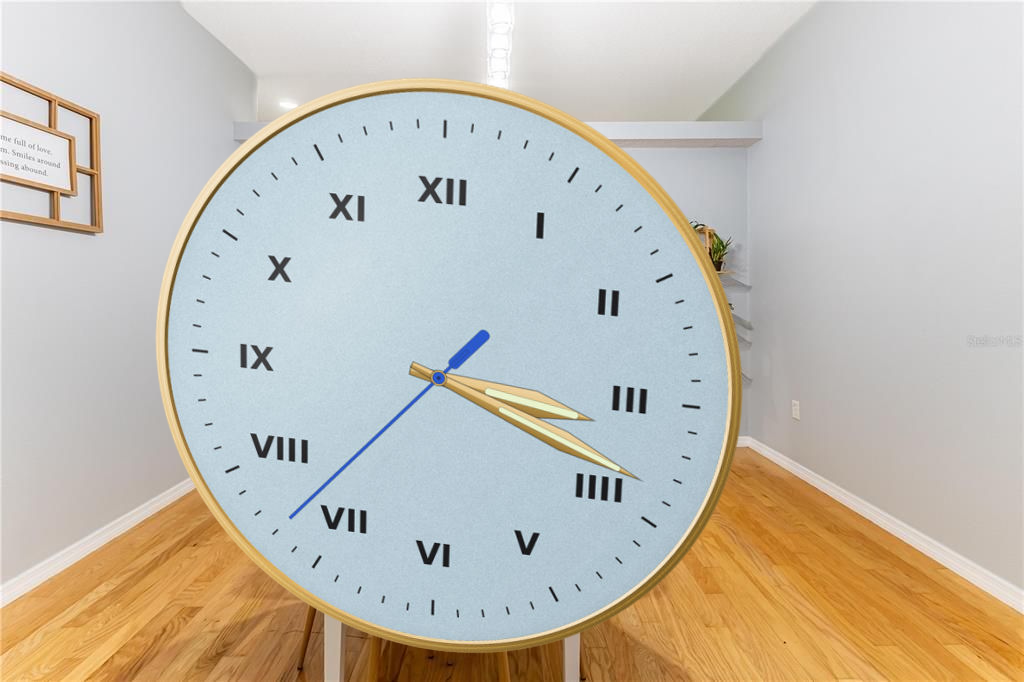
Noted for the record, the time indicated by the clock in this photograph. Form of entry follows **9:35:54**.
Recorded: **3:18:37**
